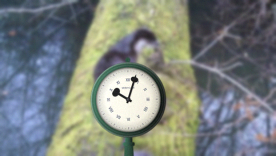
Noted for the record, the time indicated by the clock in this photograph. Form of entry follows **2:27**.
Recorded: **10:03**
